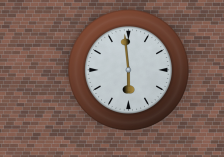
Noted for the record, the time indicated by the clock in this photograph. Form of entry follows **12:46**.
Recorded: **5:59**
